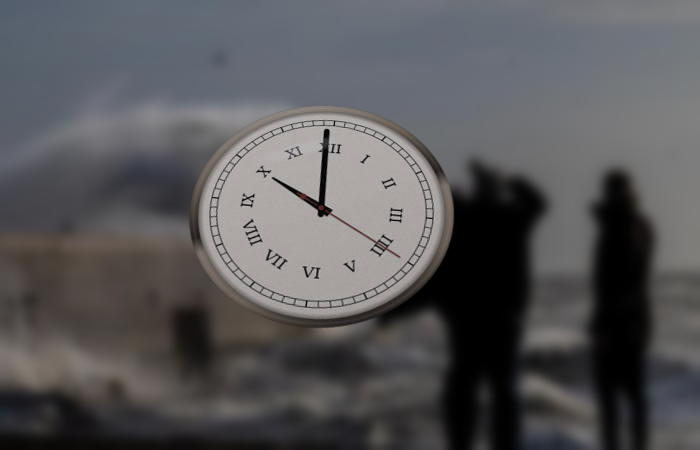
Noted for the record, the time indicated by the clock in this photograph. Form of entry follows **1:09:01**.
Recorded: **9:59:20**
